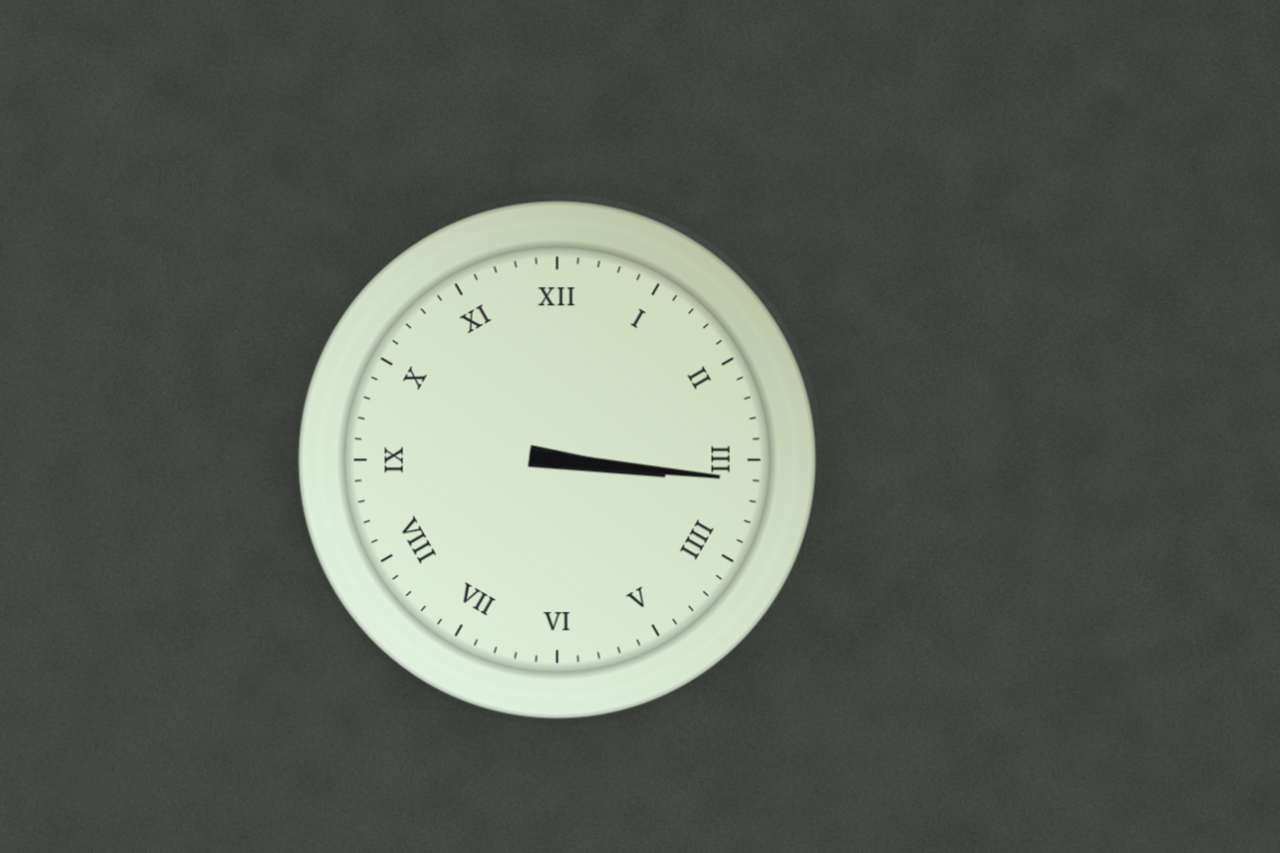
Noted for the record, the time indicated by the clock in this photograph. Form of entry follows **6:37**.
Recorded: **3:16**
